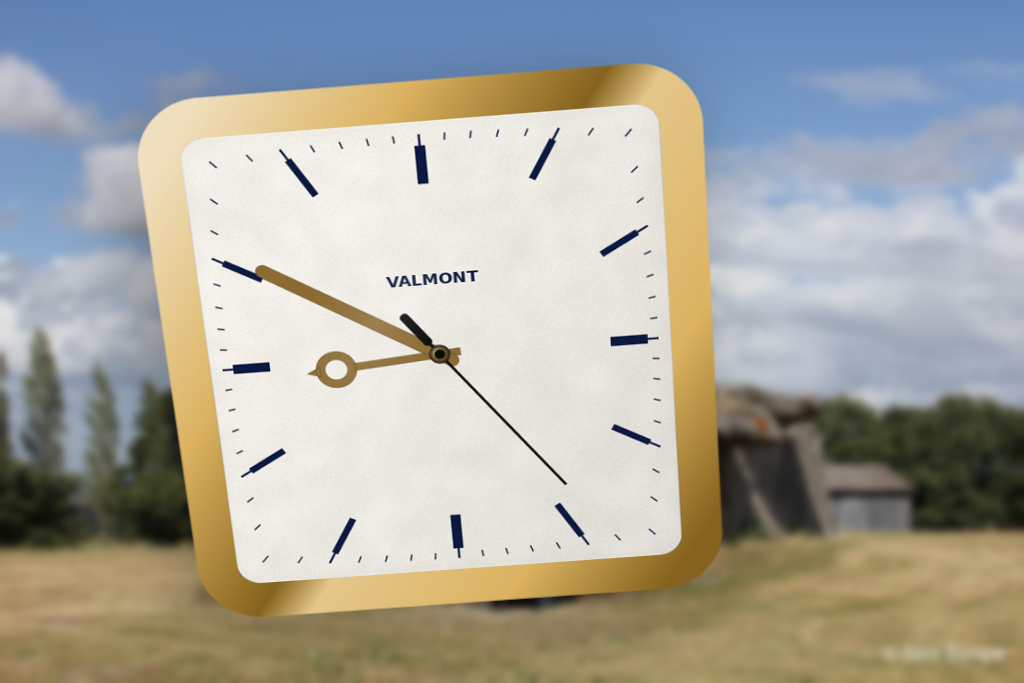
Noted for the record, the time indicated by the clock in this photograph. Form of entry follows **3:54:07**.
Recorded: **8:50:24**
